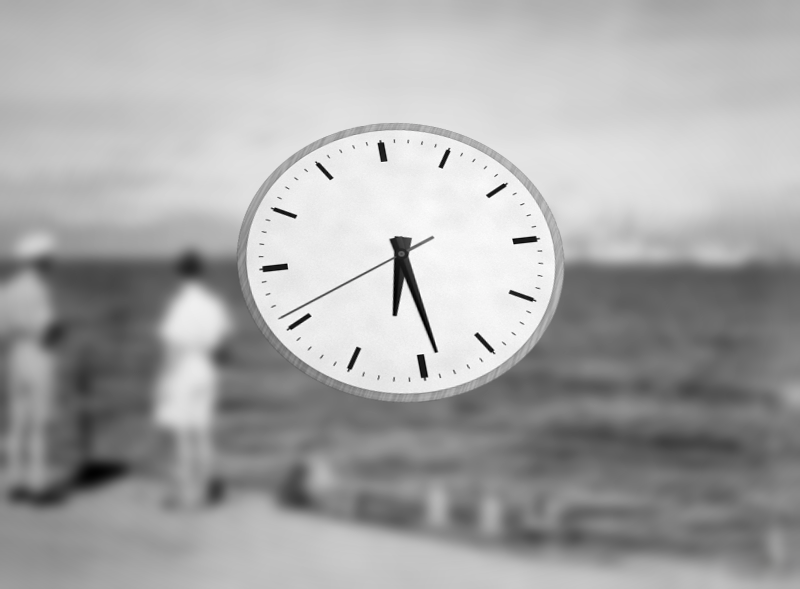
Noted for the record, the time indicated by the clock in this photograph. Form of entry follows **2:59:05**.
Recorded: **6:28:41**
